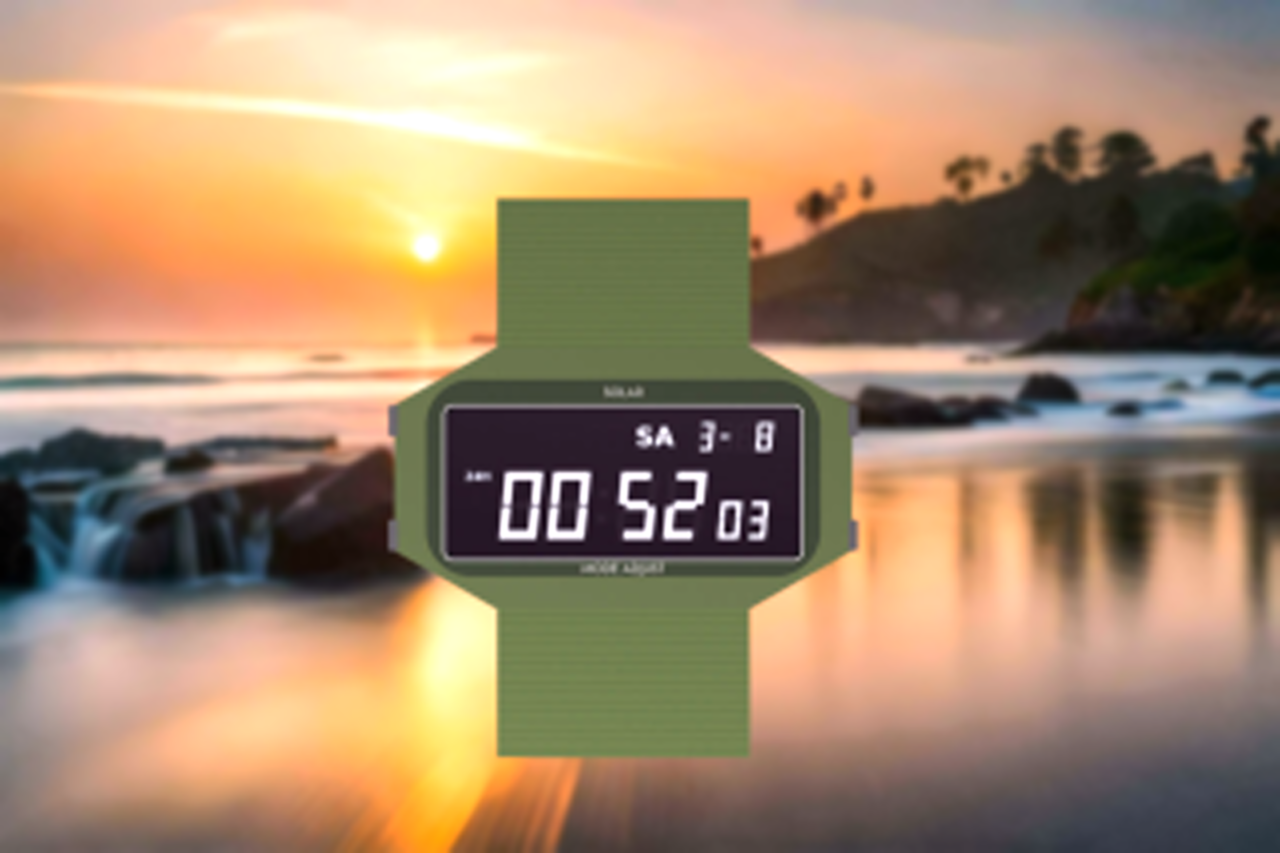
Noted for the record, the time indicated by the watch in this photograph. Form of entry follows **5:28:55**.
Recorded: **0:52:03**
